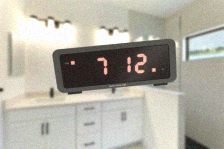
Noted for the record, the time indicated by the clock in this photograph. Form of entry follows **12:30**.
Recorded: **7:12**
